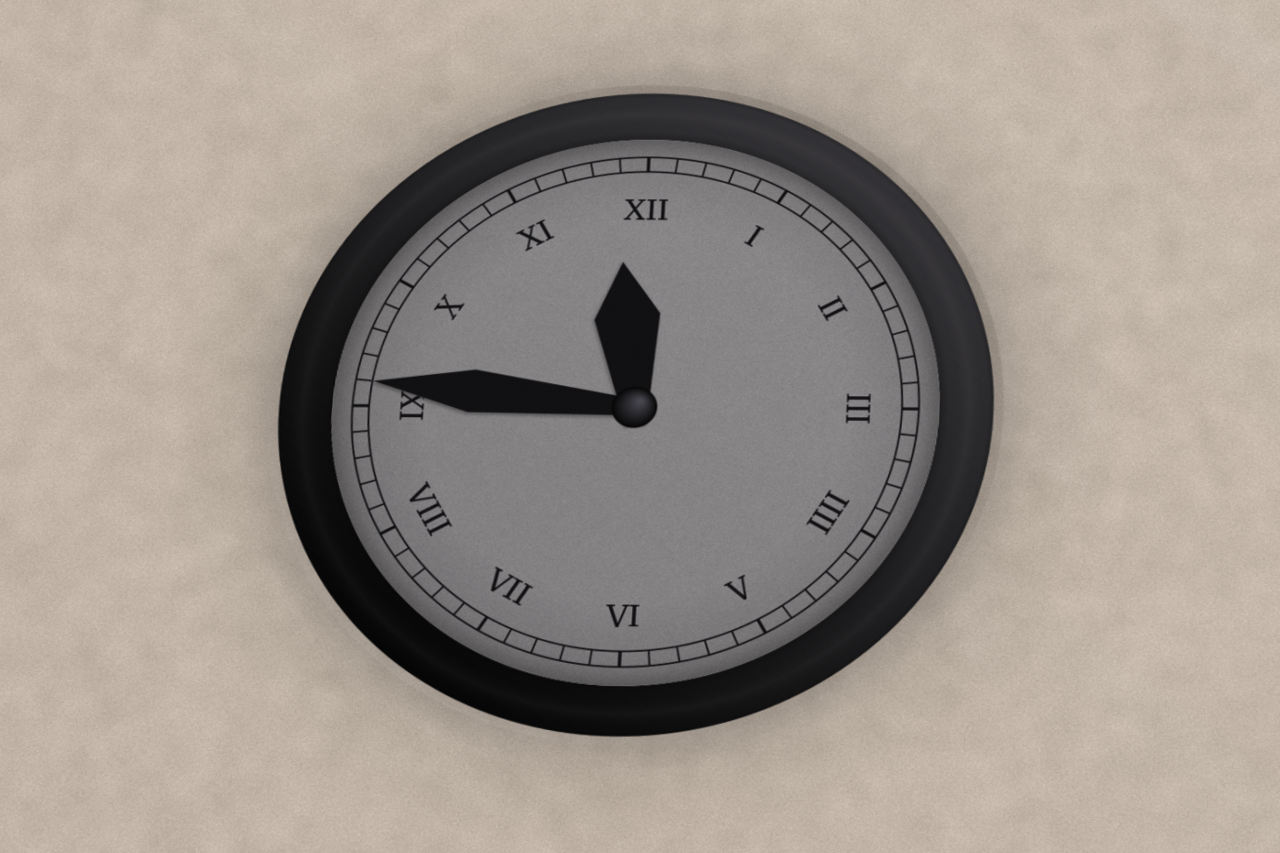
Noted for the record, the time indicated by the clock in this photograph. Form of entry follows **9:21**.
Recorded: **11:46**
